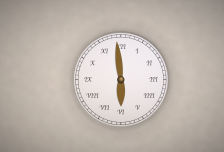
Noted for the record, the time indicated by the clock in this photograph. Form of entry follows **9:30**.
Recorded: **5:59**
